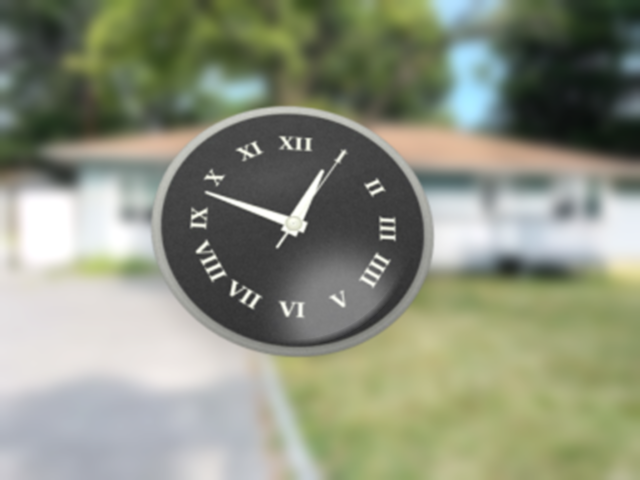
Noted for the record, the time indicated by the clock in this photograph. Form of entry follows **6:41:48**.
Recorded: **12:48:05**
